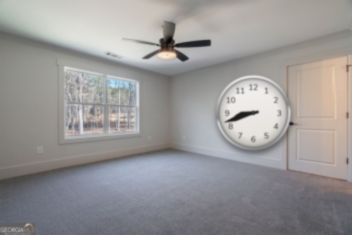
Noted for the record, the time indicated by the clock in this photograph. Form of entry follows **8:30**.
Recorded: **8:42**
